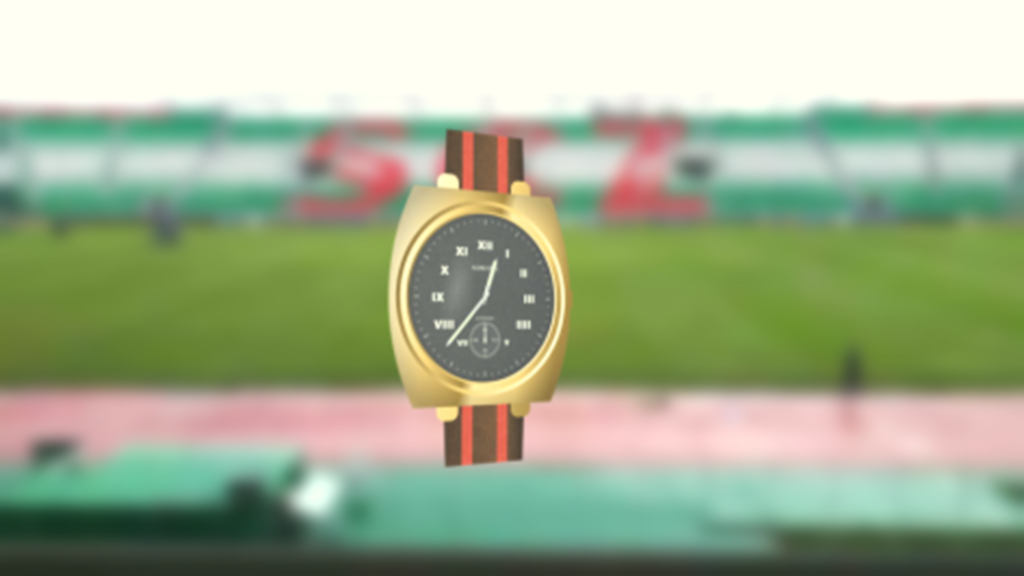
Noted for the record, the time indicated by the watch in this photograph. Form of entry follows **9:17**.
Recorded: **12:37**
